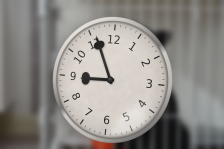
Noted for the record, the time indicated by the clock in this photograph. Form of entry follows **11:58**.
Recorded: **8:56**
